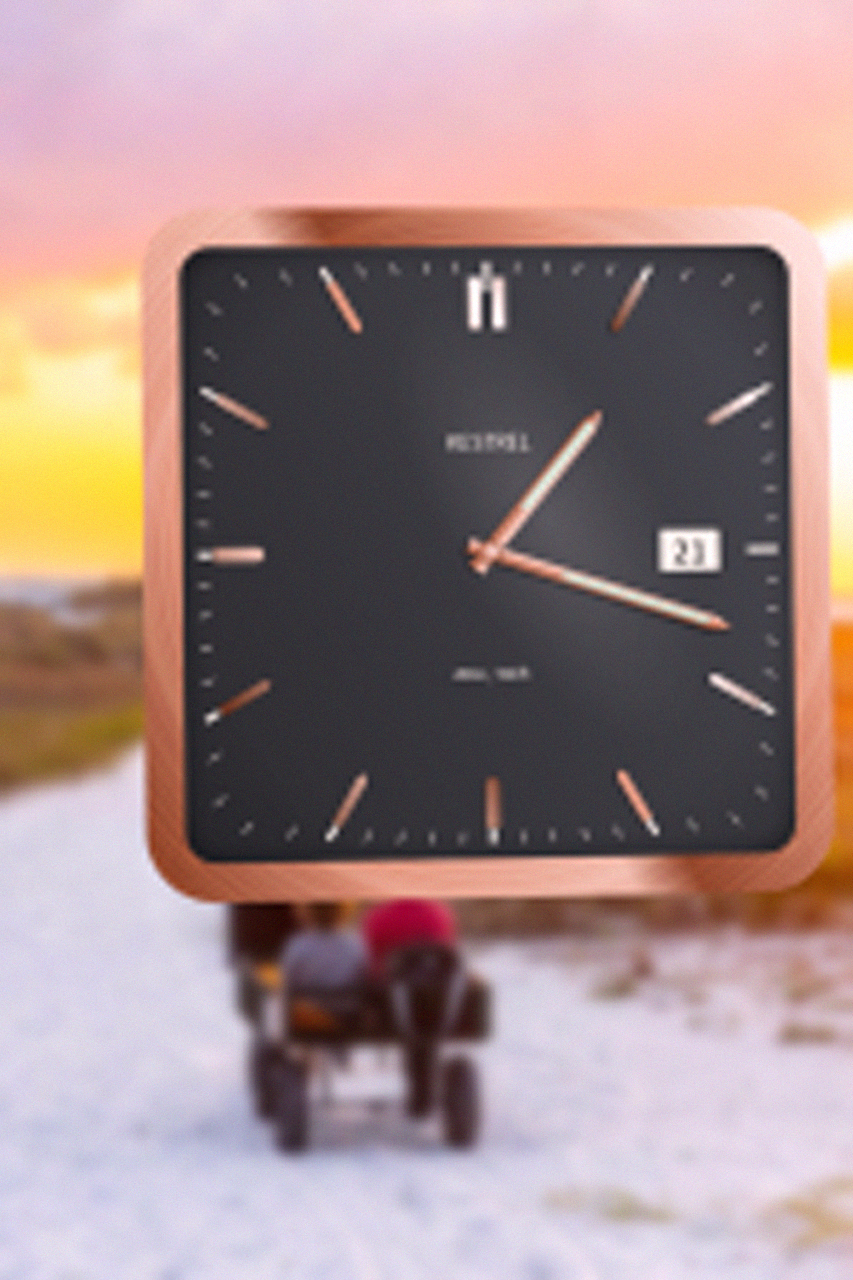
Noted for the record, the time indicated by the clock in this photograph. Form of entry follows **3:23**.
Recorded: **1:18**
